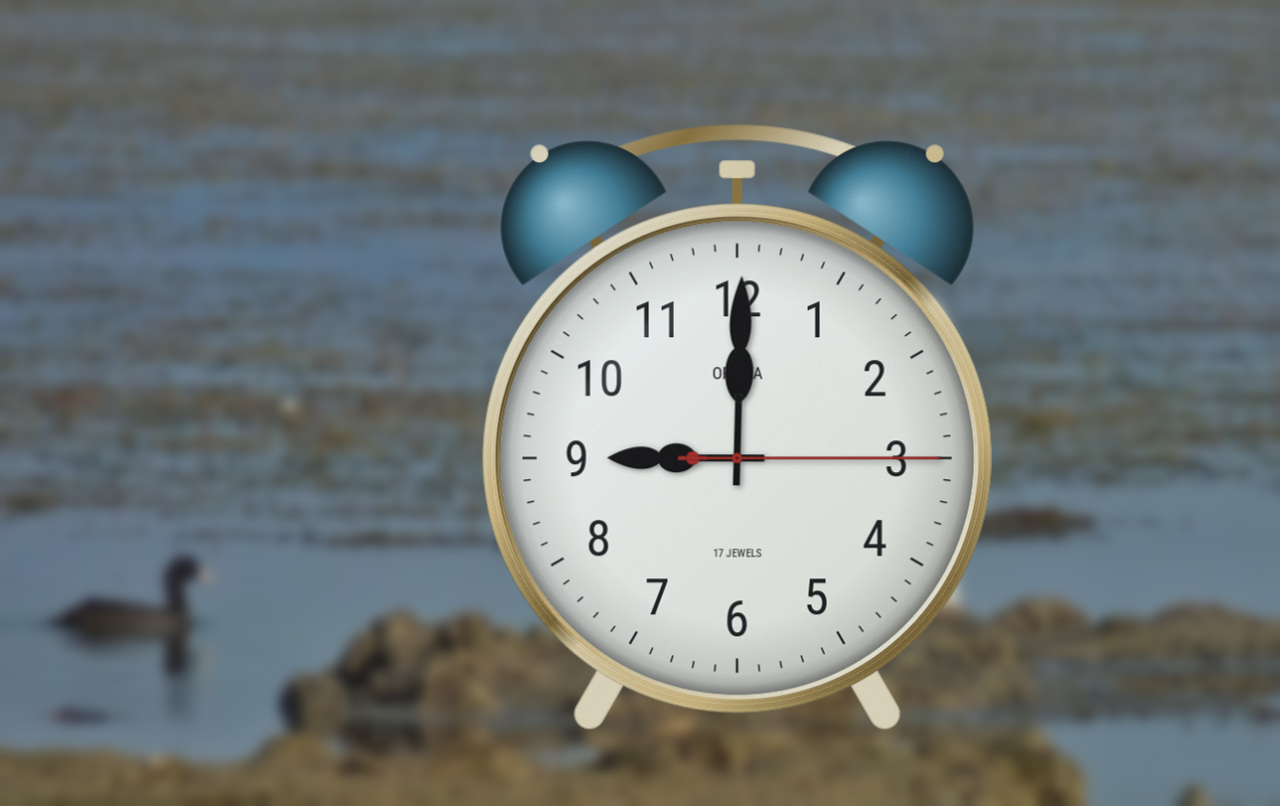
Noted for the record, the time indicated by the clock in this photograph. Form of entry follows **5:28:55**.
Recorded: **9:00:15**
